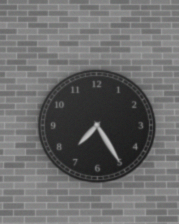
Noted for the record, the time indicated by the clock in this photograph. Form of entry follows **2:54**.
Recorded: **7:25**
